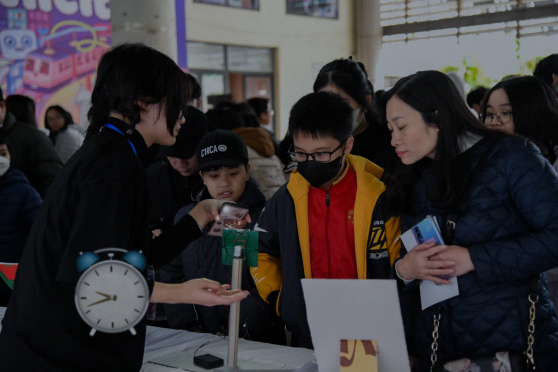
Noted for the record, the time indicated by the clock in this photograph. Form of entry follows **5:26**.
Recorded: **9:42**
